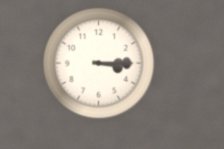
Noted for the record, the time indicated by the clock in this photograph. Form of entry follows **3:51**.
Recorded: **3:15**
